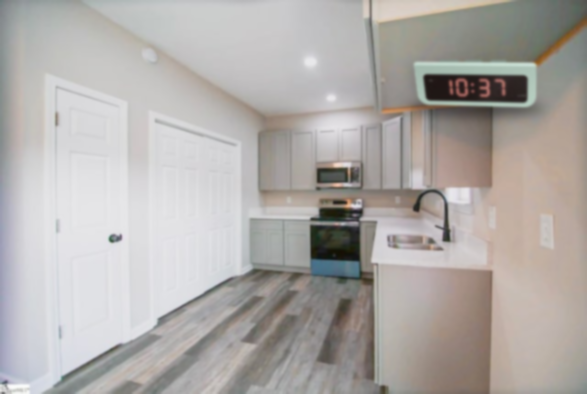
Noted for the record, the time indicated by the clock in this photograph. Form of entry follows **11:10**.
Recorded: **10:37**
